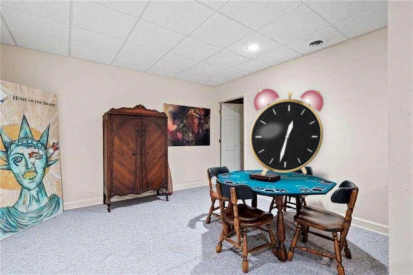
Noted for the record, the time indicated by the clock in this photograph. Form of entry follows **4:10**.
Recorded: **12:32**
